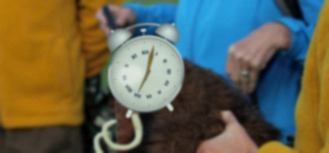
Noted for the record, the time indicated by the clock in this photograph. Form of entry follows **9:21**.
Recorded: **7:03**
